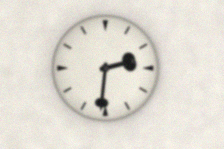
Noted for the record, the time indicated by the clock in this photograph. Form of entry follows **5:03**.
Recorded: **2:31**
